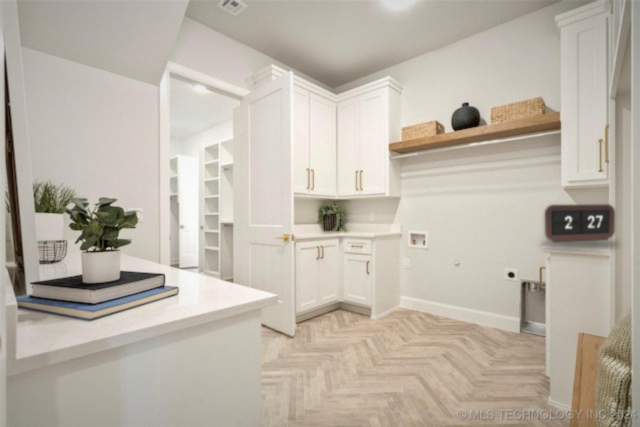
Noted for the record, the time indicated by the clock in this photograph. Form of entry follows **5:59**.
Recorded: **2:27**
